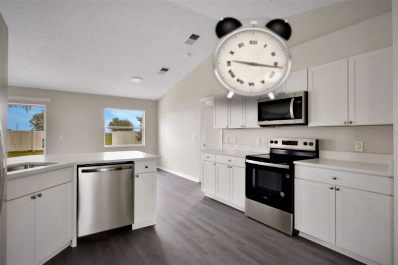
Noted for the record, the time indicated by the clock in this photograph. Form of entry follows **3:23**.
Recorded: **9:16**
